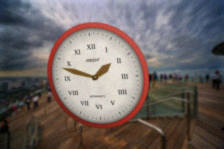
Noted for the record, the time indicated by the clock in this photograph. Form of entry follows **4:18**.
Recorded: **1:48**
